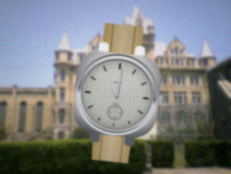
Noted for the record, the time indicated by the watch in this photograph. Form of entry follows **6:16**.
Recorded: **11:01**
